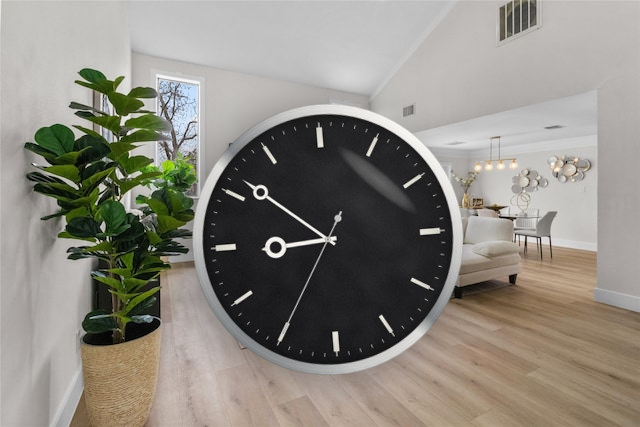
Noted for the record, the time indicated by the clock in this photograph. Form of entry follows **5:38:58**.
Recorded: **8:51:35**
